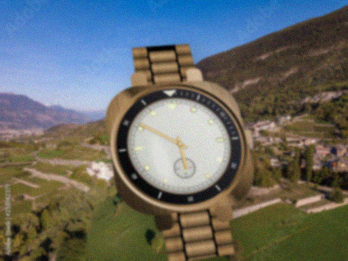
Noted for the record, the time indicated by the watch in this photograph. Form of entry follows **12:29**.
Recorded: **5:51**
